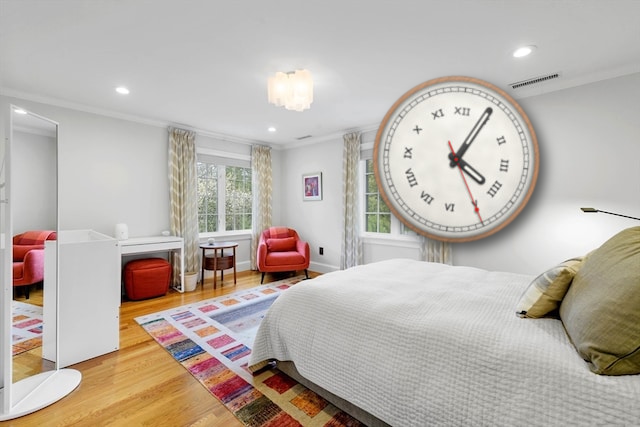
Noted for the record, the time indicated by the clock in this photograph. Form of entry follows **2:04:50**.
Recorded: **4:04:25**
